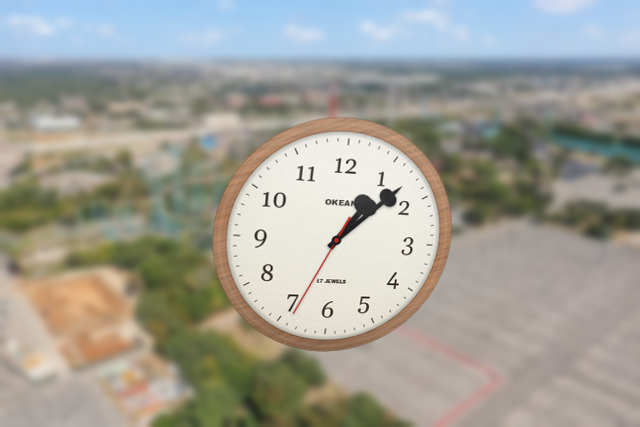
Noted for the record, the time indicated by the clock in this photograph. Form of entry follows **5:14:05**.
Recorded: **1:07:34**
